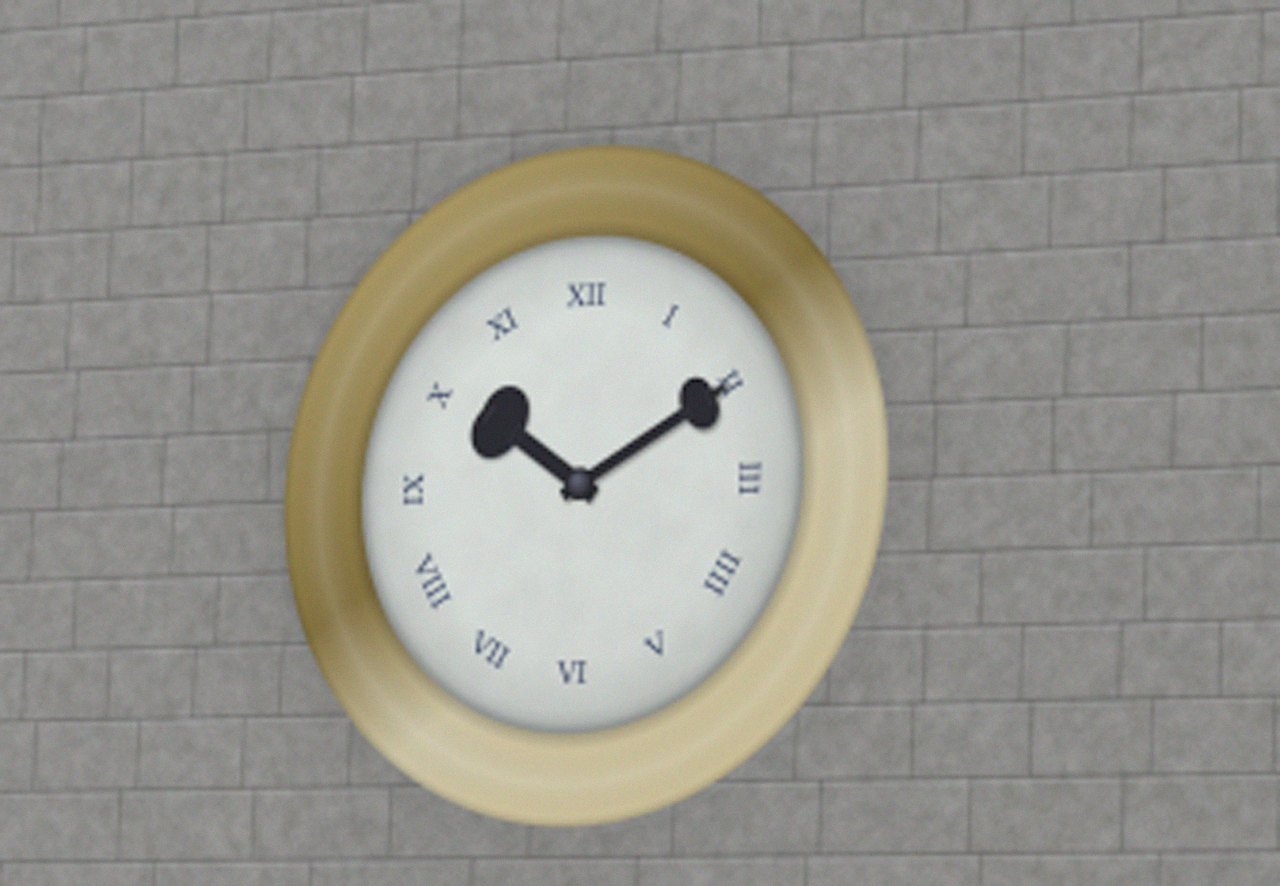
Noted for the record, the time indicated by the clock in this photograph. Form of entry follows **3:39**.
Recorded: **10:10**
